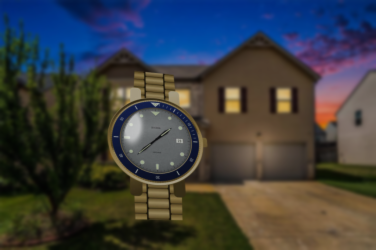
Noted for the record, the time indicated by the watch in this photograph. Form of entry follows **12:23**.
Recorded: **1:38**
